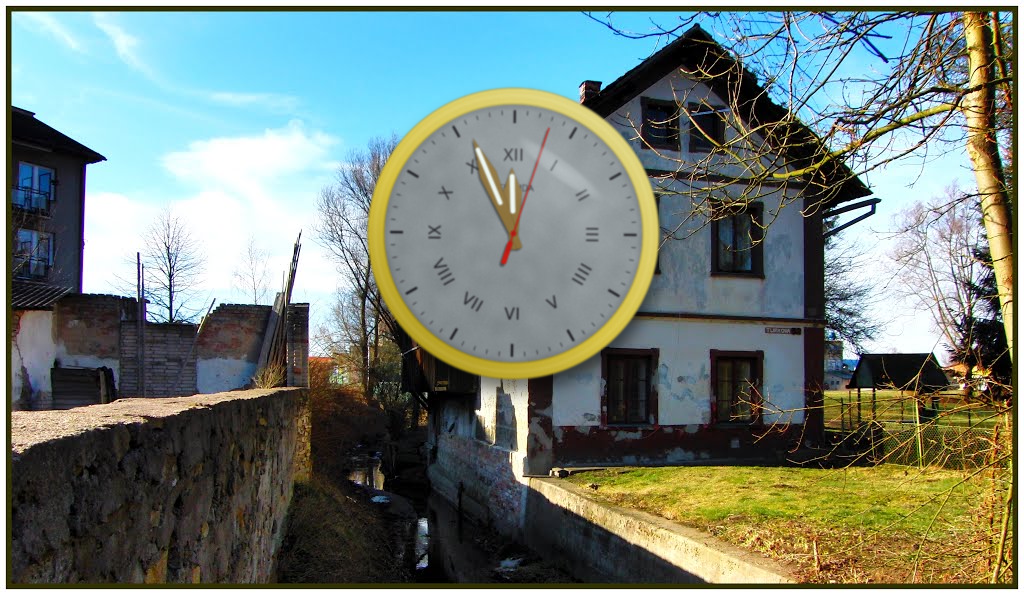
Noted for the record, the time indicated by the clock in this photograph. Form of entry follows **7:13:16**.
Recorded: **11:56:03**
